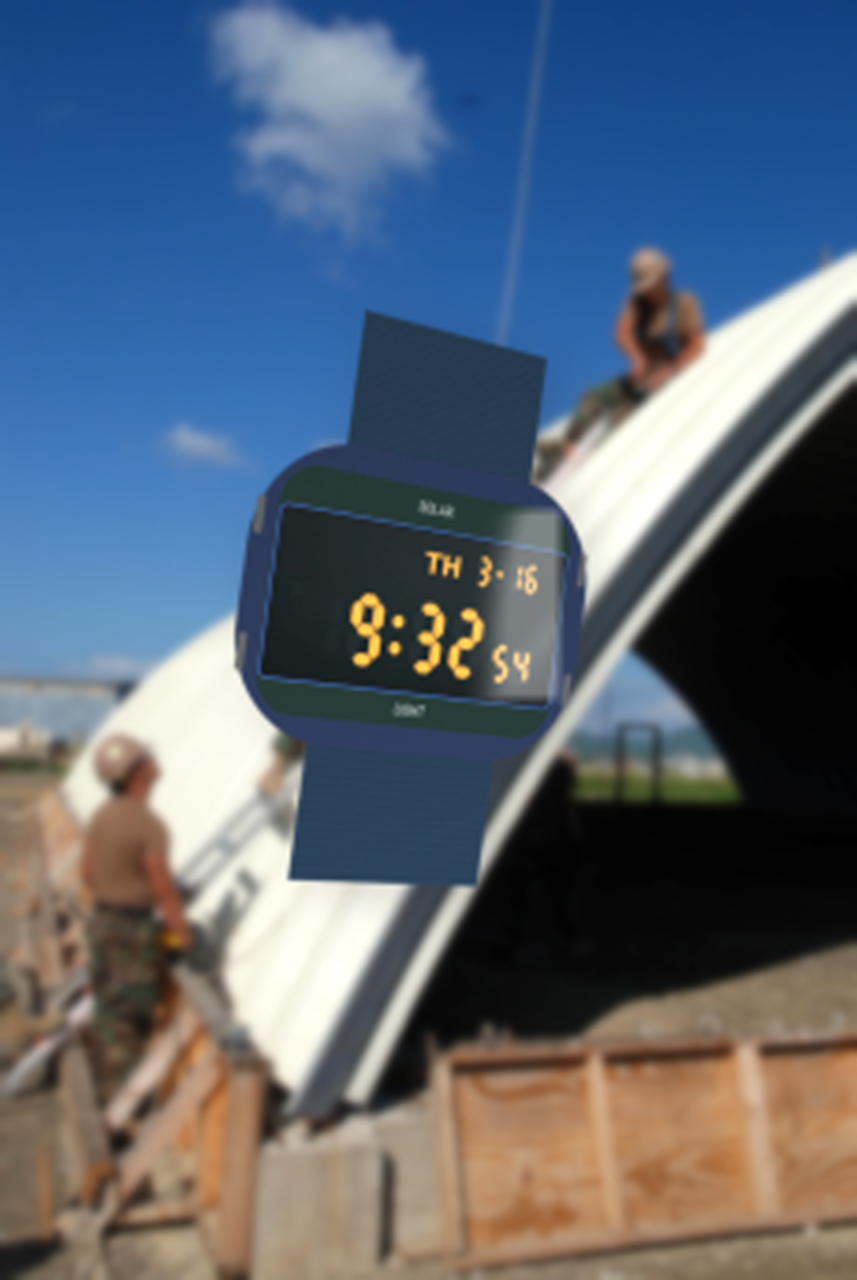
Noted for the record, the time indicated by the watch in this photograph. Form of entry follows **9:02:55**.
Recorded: **9:32:54**
